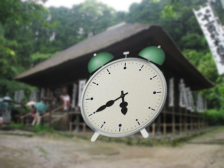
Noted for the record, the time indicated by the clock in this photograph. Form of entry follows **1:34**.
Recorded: **5:40**
